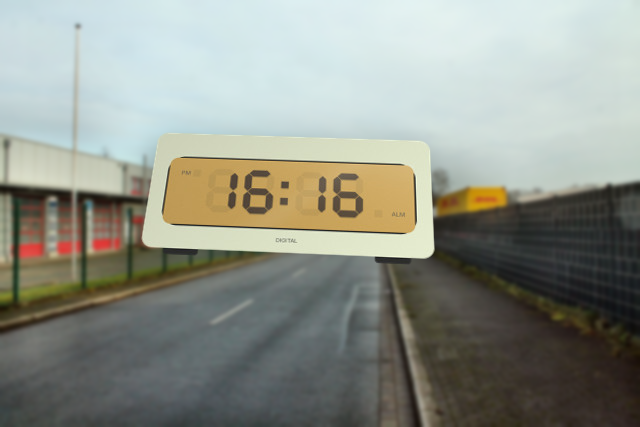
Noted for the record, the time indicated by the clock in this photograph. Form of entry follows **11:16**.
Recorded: **16:16**
